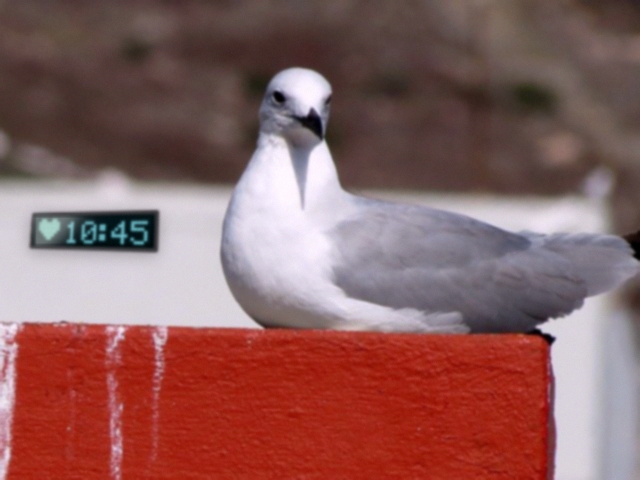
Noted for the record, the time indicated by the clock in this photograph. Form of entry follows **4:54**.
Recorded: **10:45**
